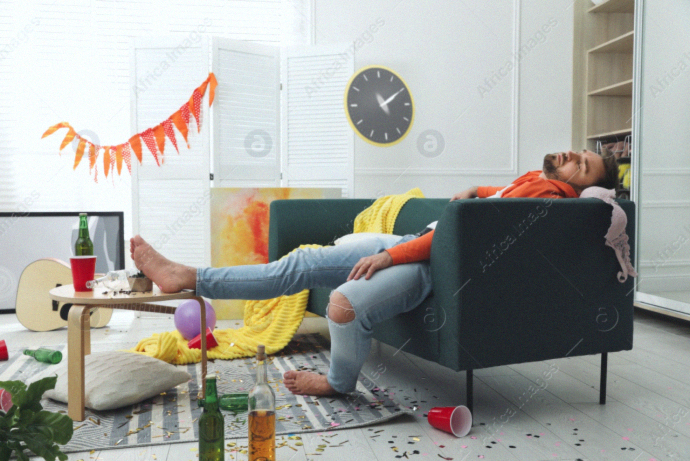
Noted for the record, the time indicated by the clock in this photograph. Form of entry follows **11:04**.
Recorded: **2:10**
